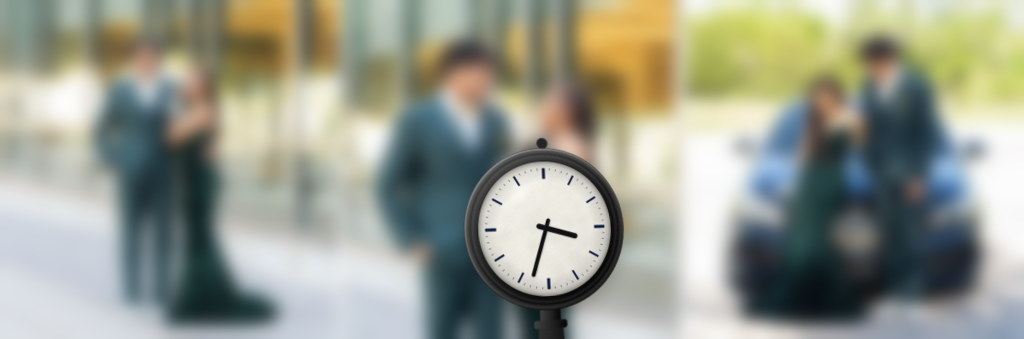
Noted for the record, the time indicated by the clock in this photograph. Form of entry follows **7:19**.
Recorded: **3:33**
